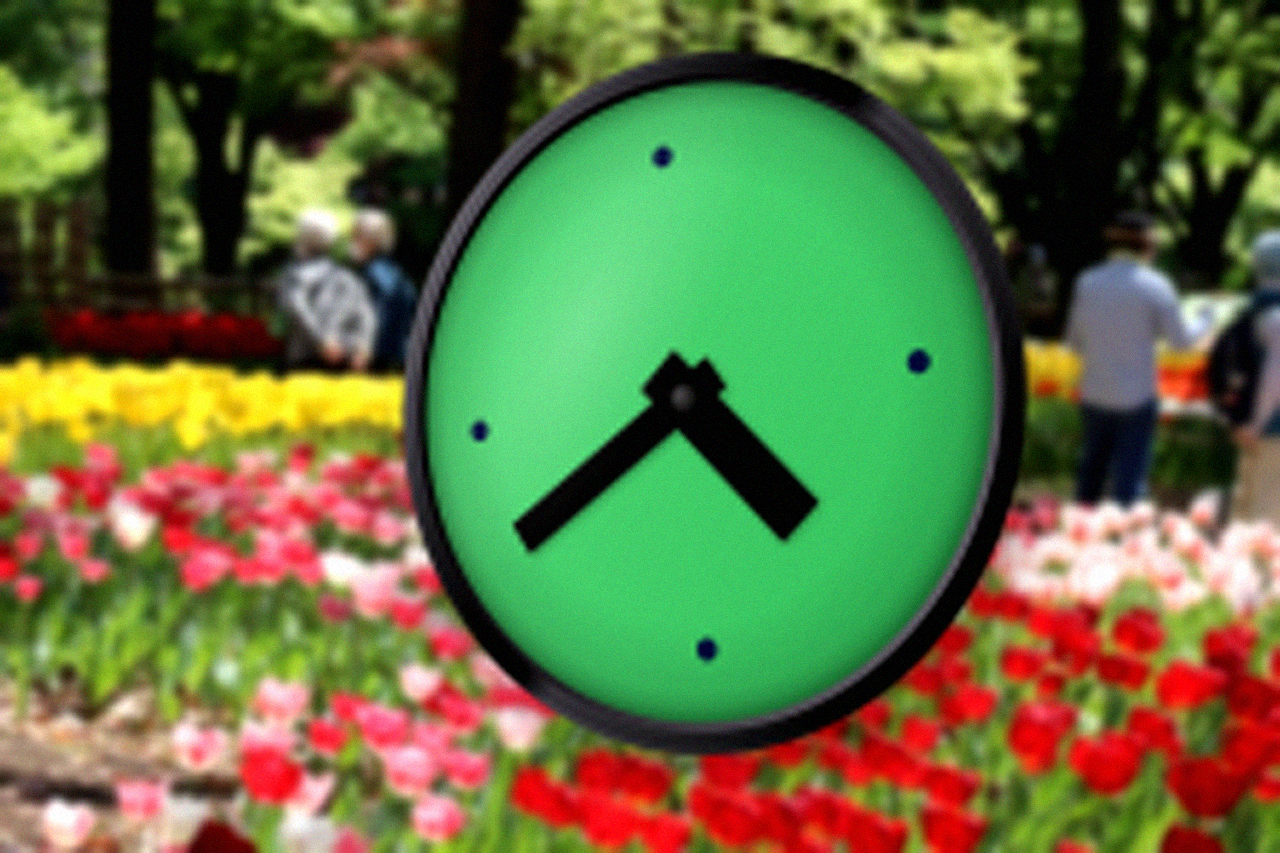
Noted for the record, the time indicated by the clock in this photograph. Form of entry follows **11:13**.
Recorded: **4:40**
